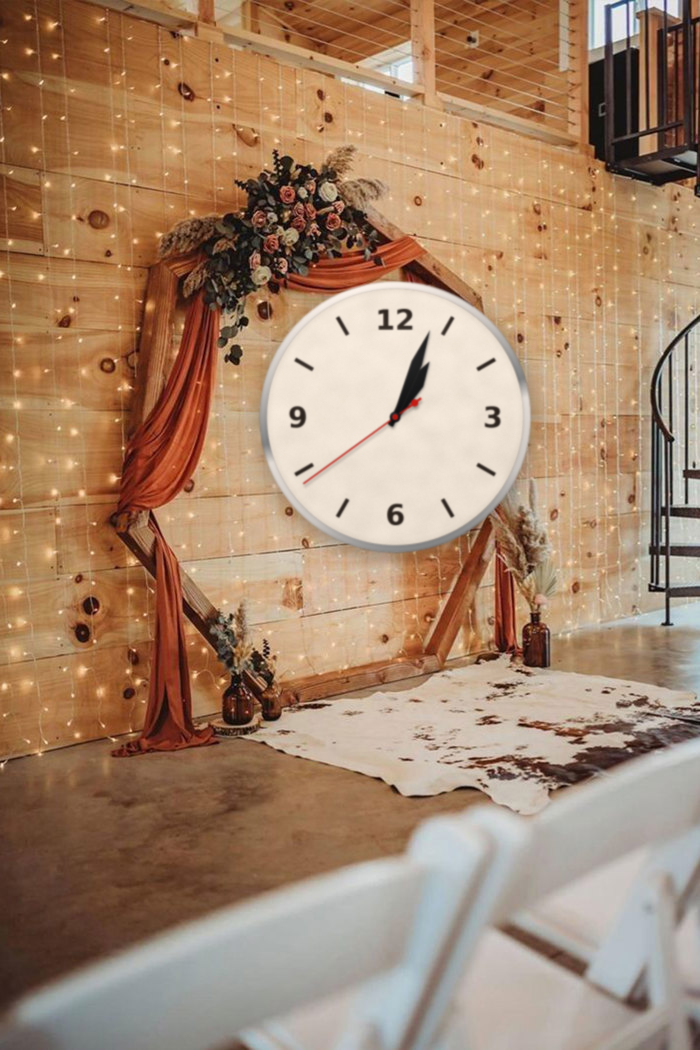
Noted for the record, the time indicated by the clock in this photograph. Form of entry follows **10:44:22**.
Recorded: **1:03:39**
